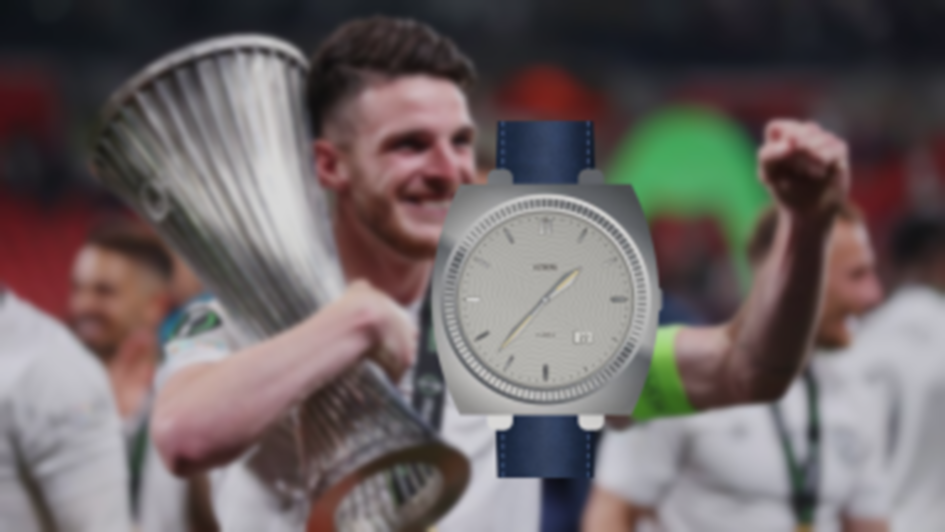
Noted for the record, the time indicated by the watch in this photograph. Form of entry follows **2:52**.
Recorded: **1:37**
